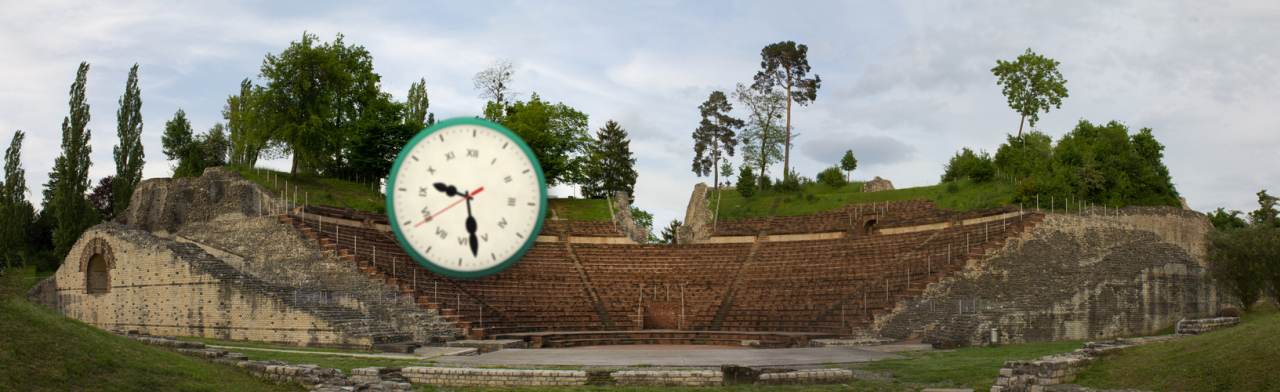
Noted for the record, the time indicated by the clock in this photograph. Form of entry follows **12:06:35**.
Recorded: **9:27:39**
